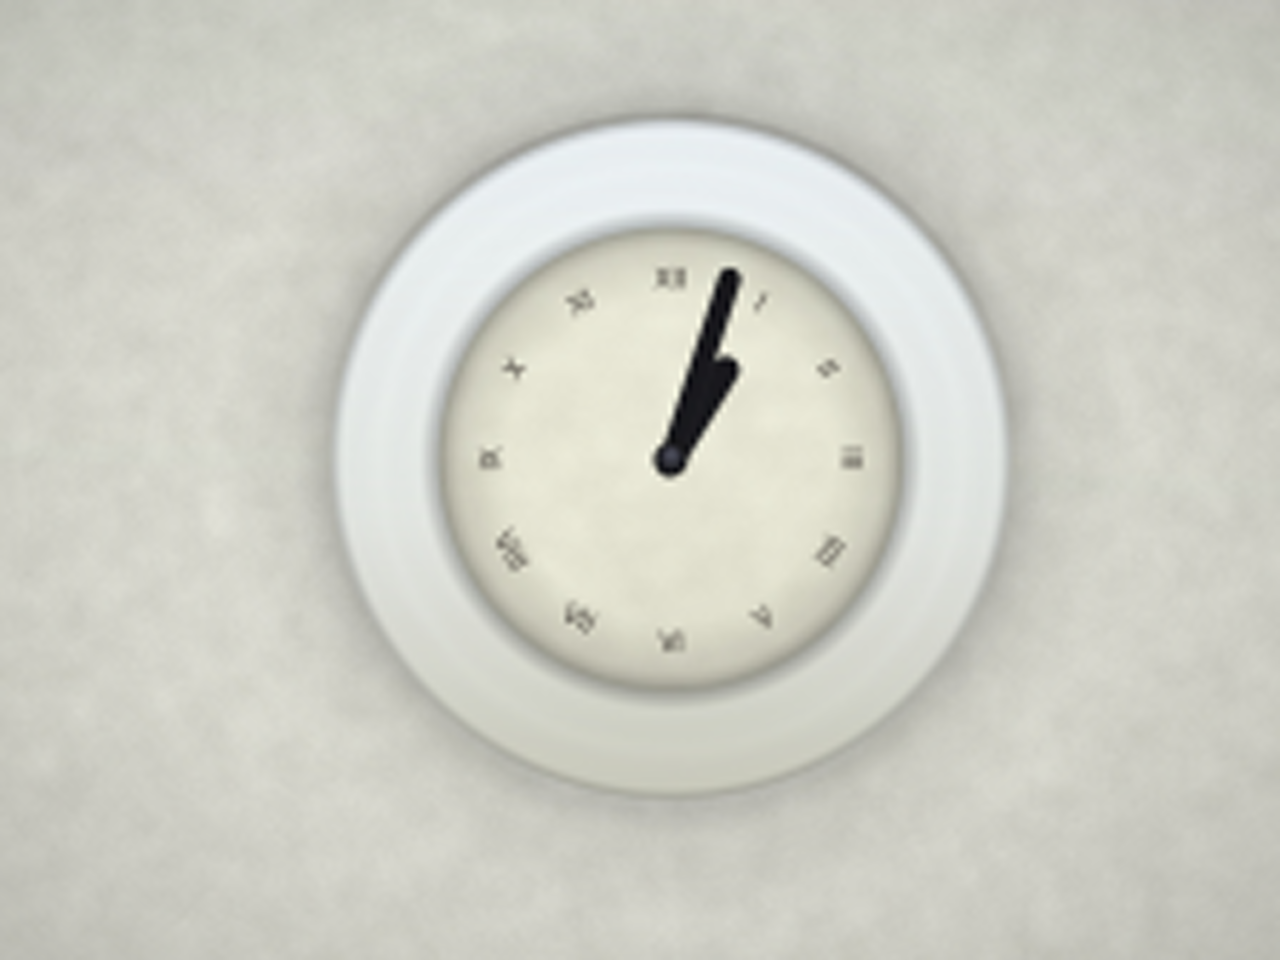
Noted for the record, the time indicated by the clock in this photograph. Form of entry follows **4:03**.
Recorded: **1:03**
